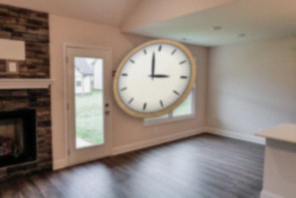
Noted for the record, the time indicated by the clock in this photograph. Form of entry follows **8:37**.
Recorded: **2:58**
